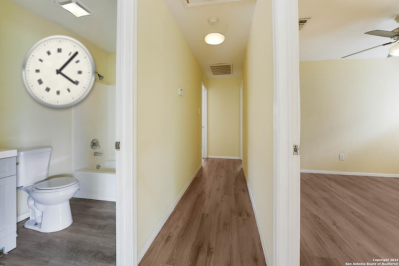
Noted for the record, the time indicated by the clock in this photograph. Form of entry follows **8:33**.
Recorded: **4:07**
